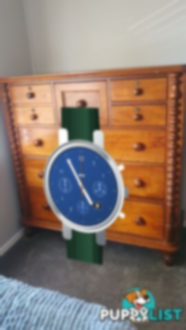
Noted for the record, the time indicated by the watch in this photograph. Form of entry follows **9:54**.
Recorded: **4:55**
